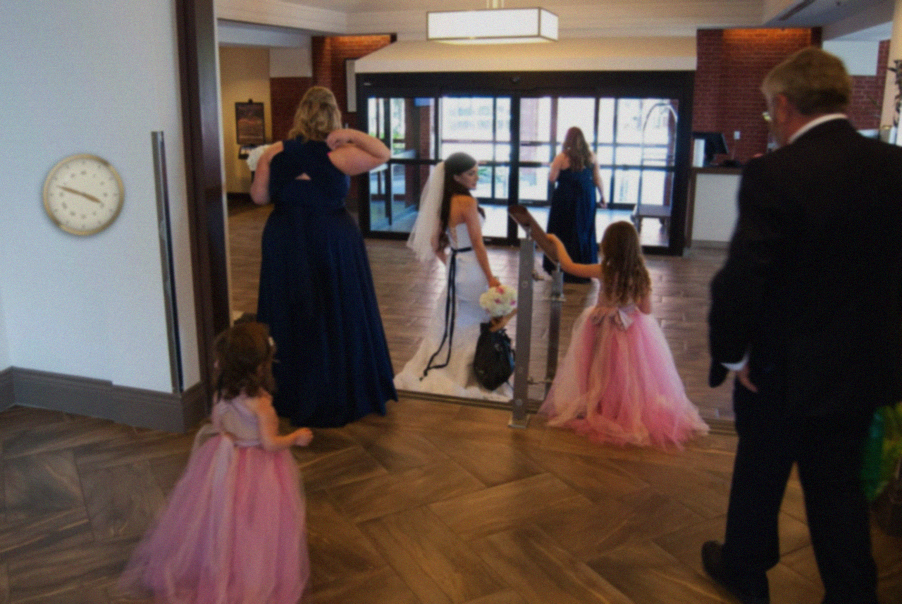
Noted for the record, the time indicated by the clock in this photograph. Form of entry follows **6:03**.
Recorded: **3:48**
